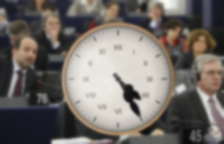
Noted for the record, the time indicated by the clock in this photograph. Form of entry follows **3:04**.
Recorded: **4:25**
